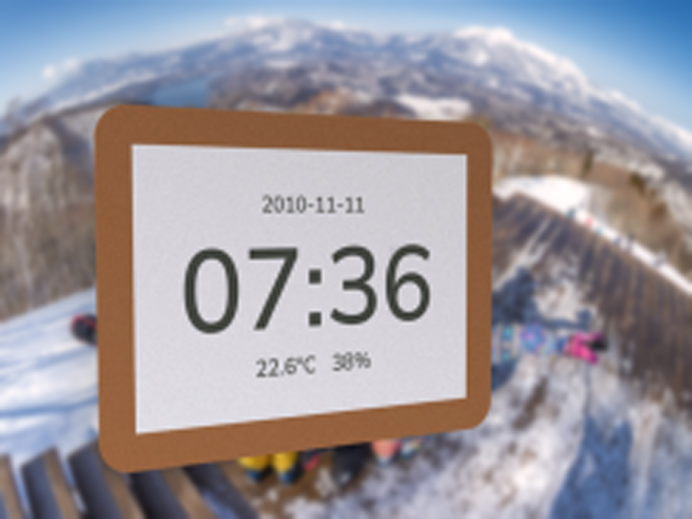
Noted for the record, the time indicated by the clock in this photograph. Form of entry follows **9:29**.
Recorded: **7:36**
